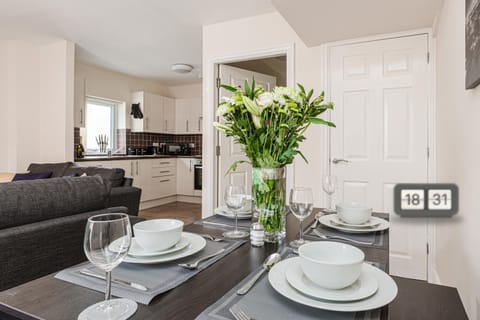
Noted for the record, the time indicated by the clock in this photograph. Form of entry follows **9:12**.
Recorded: **18:31**
